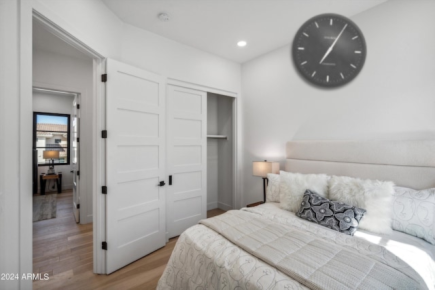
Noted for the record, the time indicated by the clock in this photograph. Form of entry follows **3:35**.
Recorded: **7:05**
